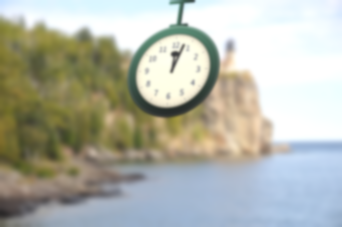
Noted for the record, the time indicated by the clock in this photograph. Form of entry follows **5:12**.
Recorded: **12:03**
